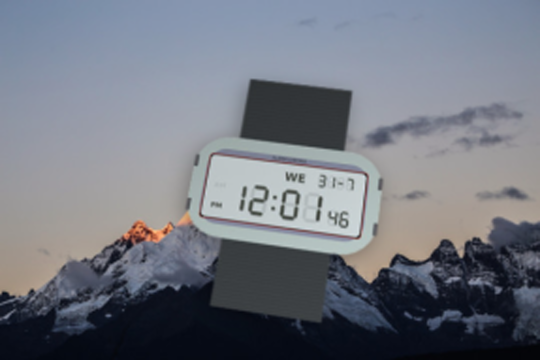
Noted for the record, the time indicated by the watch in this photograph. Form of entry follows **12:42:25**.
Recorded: **12:01:46**
